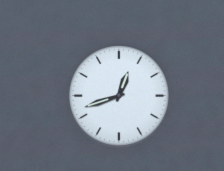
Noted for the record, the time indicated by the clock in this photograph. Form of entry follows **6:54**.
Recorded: **12:42**
